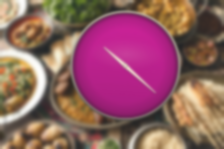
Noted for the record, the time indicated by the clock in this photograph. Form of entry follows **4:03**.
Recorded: **10:22**
